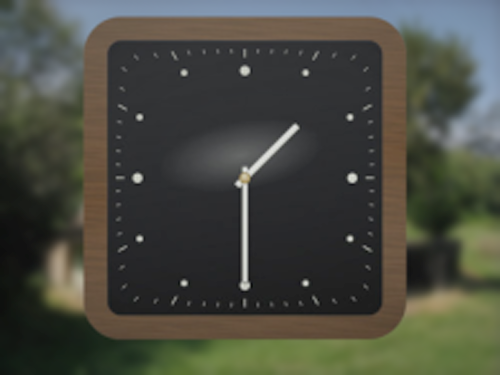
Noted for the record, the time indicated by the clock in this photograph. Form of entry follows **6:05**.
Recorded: **1:30**
